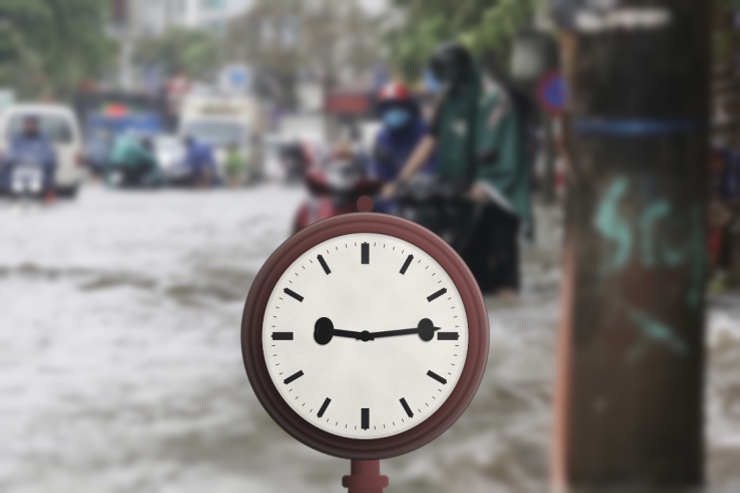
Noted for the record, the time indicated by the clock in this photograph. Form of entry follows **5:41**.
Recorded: **9:14**
